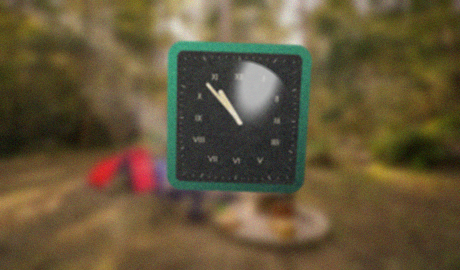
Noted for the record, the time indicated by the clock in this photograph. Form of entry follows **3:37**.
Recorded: **10:53**
